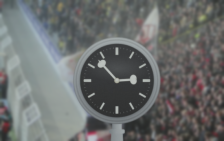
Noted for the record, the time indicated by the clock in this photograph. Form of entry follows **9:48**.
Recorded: **2:53**
